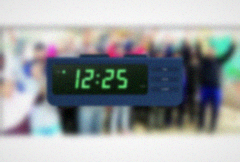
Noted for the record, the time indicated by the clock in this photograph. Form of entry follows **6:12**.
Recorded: **12:25**
